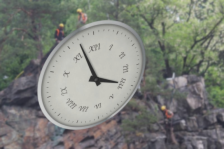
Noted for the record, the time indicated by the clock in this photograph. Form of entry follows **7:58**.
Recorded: **3:57**
